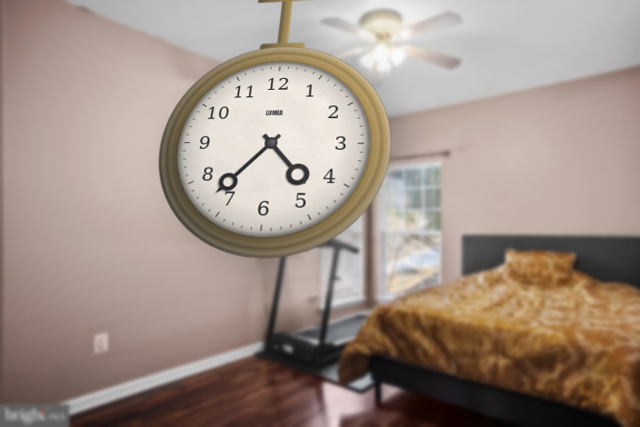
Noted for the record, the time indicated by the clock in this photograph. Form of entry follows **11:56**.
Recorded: **4:37**
